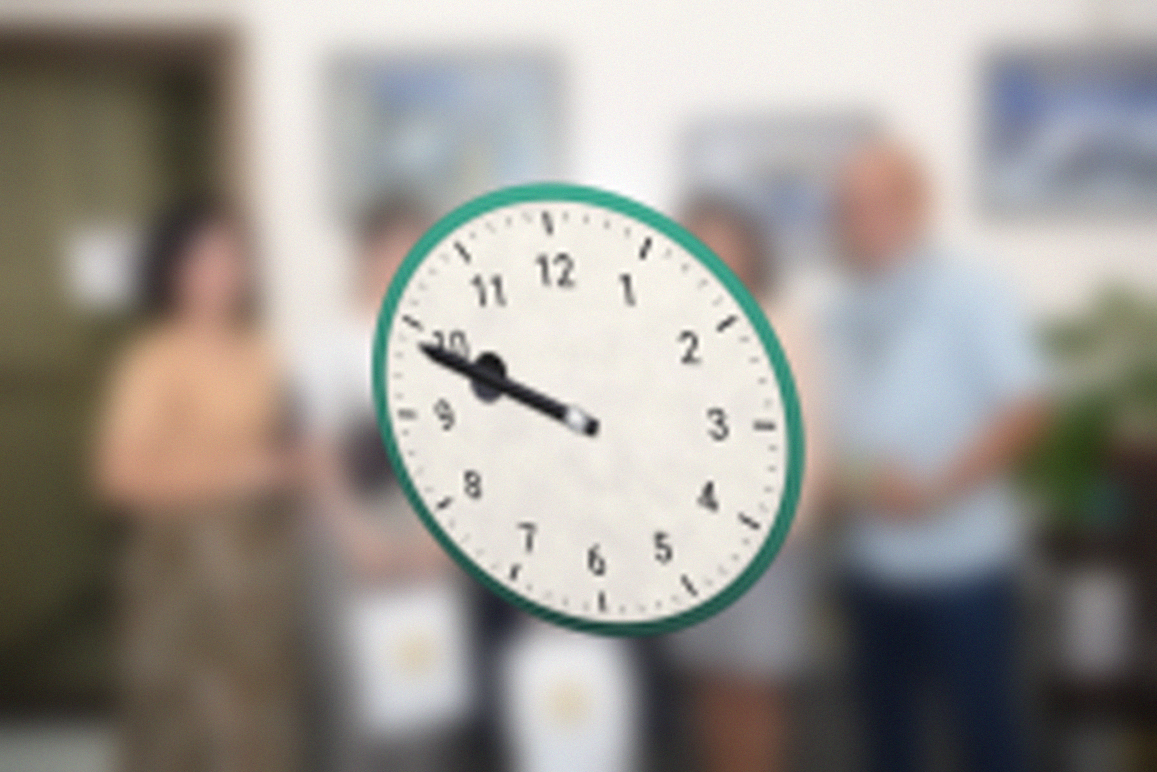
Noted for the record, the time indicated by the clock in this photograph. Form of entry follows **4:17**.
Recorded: **9:49**
